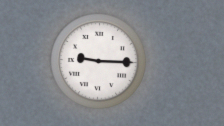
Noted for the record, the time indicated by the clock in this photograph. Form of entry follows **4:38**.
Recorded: **9:15**
